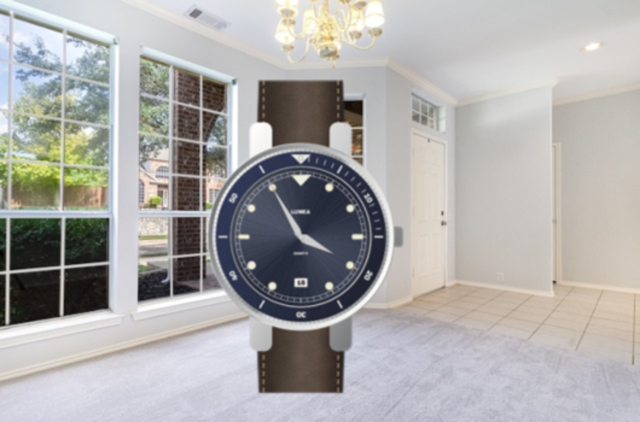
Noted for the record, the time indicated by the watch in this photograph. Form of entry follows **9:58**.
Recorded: **3:55**
